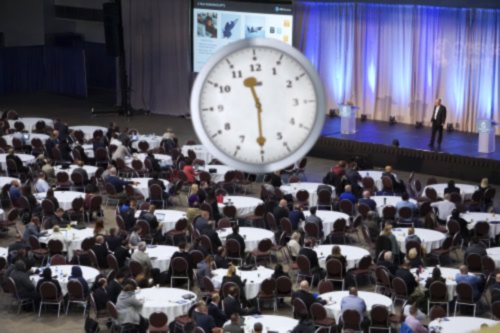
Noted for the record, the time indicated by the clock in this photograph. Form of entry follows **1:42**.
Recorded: **11:30**
